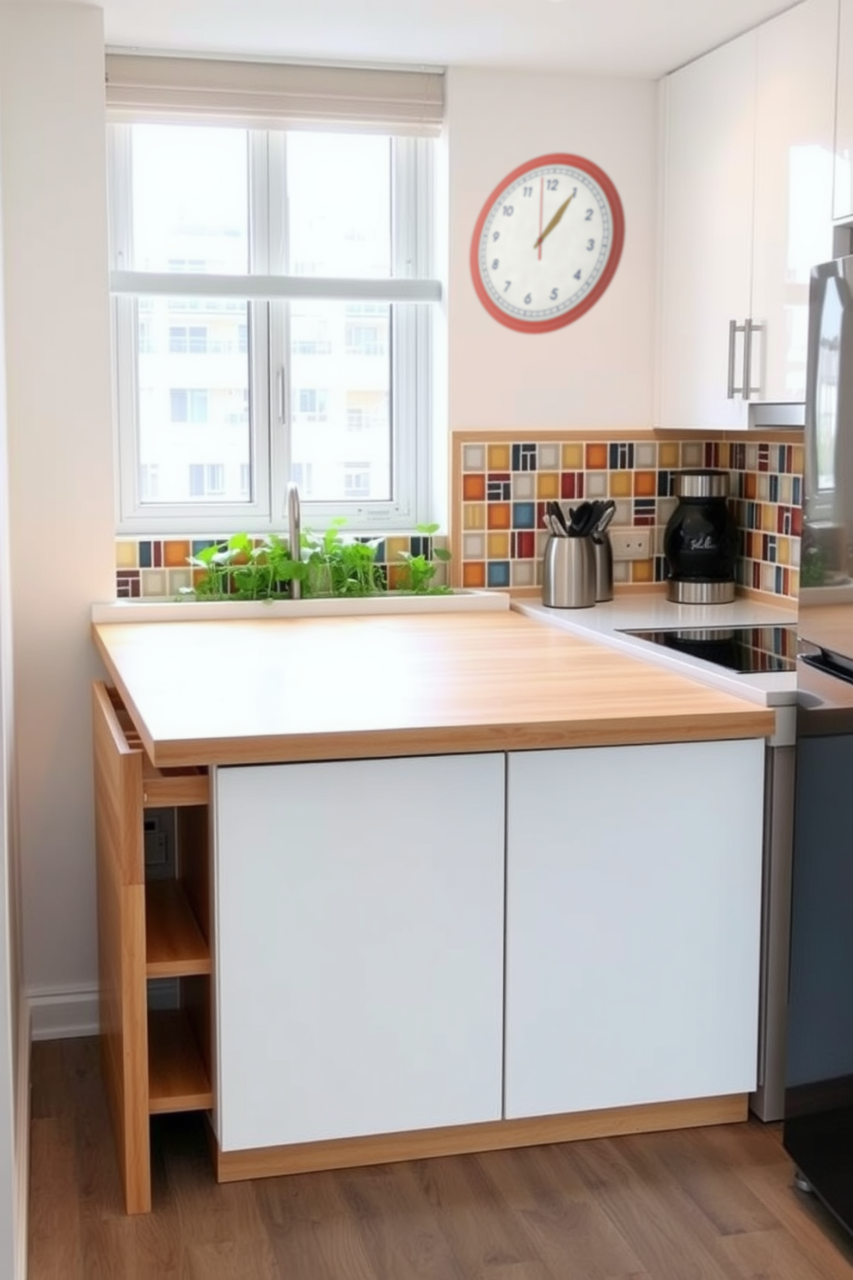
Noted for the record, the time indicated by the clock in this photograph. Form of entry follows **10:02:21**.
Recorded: **1:04:58**
